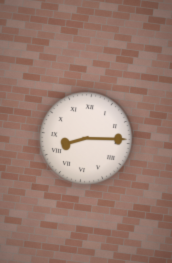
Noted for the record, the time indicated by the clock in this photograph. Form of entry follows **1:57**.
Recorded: **8:14**
